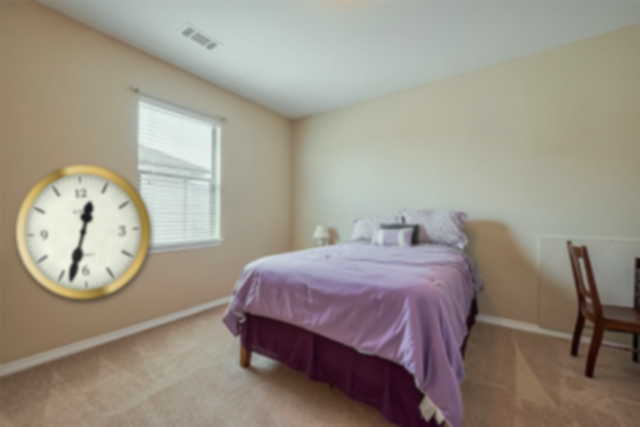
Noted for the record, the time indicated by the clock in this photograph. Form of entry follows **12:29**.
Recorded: **12:33**
